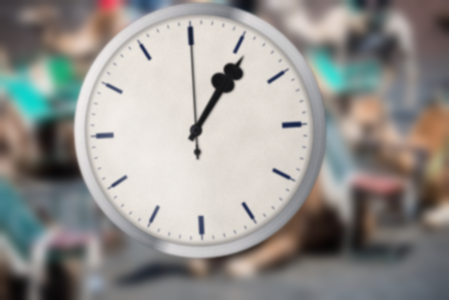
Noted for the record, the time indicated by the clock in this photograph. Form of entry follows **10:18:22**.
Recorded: **1:06:00**
